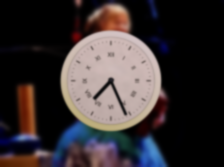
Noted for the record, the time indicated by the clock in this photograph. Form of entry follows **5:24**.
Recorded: **7:26**
